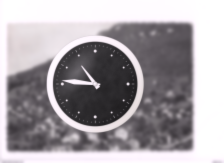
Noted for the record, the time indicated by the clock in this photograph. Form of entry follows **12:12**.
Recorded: **10:46**
